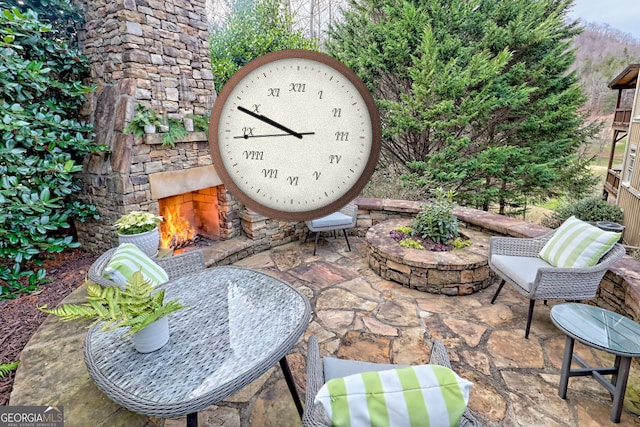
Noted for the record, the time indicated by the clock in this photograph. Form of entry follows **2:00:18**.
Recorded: **9:48:44**
